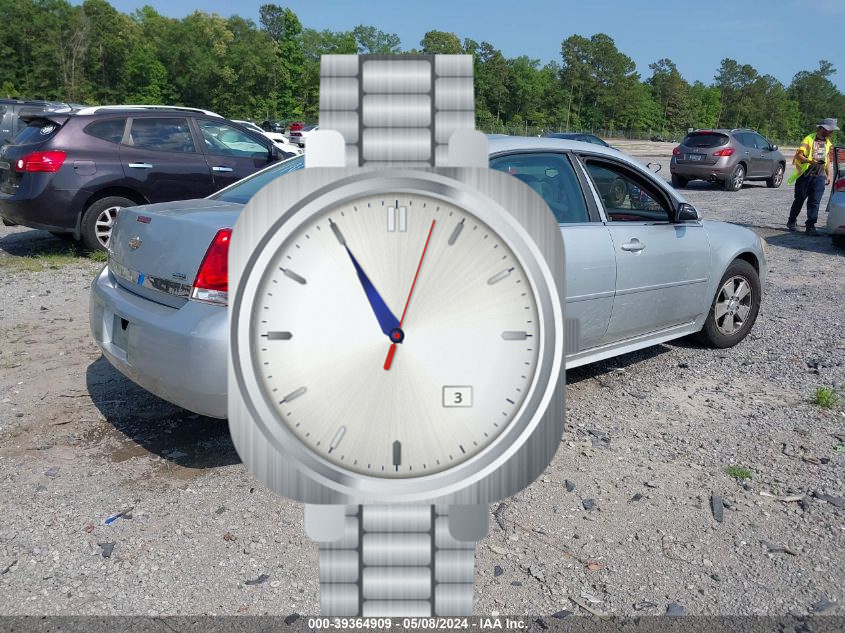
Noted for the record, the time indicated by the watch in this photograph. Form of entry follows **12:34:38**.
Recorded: **10:55:03**
